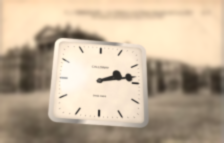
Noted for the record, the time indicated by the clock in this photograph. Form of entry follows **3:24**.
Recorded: **2:13**
